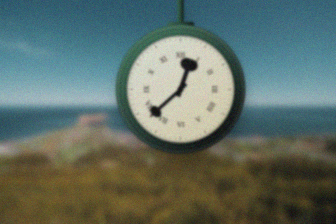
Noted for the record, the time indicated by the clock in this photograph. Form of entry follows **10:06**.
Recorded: **12:38**
